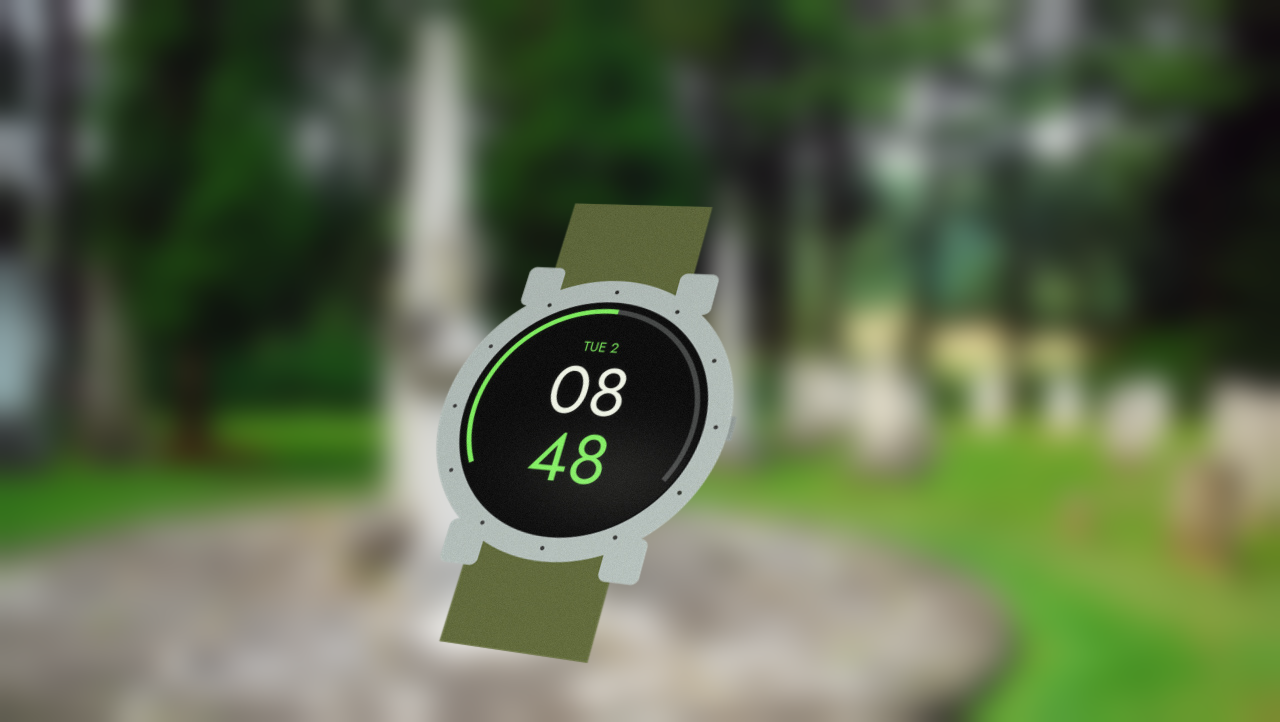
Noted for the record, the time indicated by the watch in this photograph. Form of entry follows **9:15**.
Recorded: **8:48**
